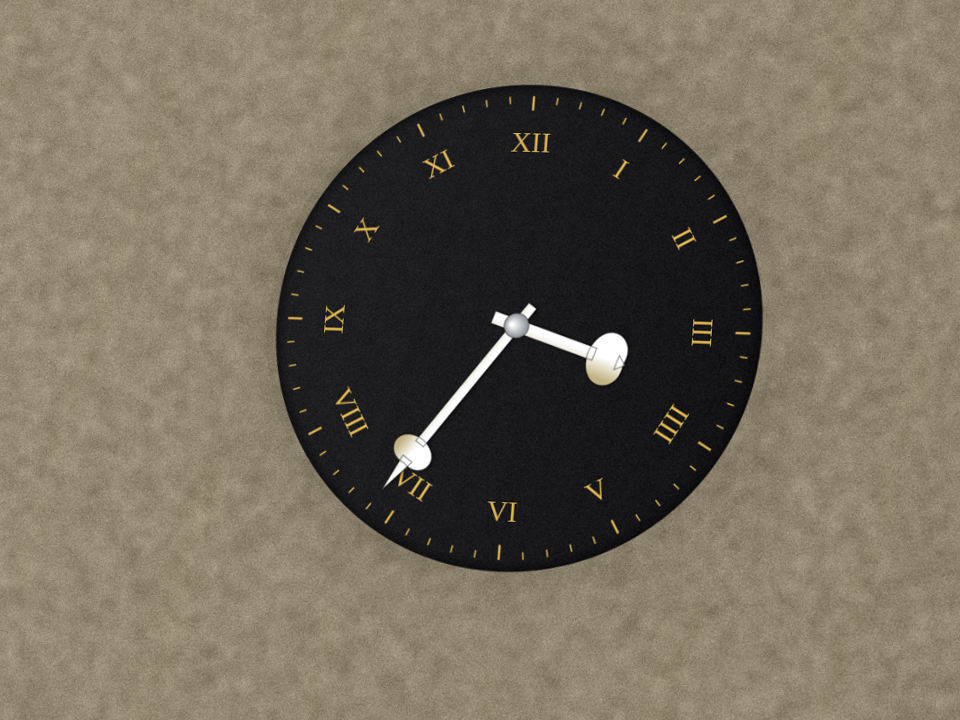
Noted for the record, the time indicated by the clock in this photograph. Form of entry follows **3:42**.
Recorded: **3:36**
